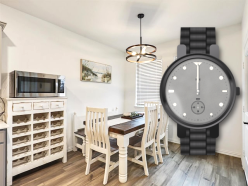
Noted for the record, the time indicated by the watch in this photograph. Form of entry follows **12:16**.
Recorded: **12:00**
